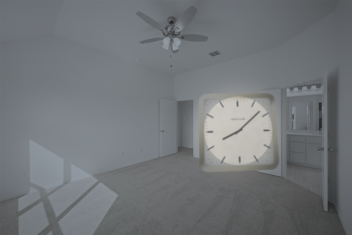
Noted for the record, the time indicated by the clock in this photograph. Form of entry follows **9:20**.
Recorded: **8:08**
